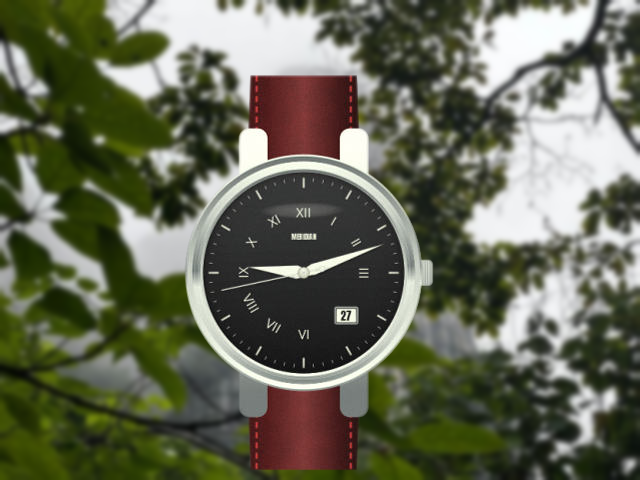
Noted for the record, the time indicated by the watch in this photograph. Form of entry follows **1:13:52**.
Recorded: **9:11:43**
